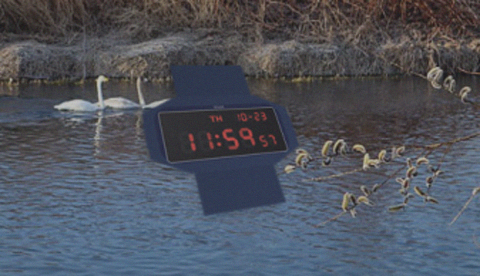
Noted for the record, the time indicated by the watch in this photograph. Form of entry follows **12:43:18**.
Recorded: **11:59:57**
